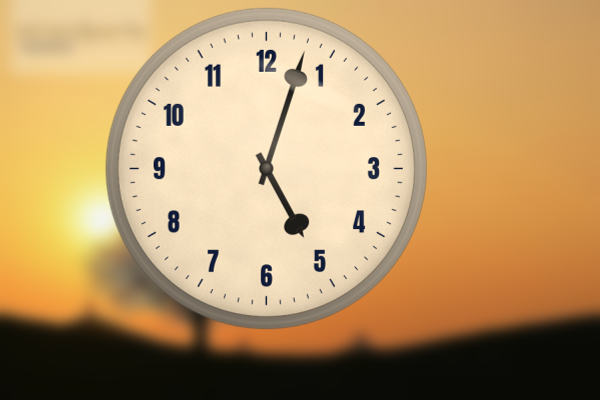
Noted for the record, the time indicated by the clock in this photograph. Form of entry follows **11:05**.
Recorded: **5:03**
